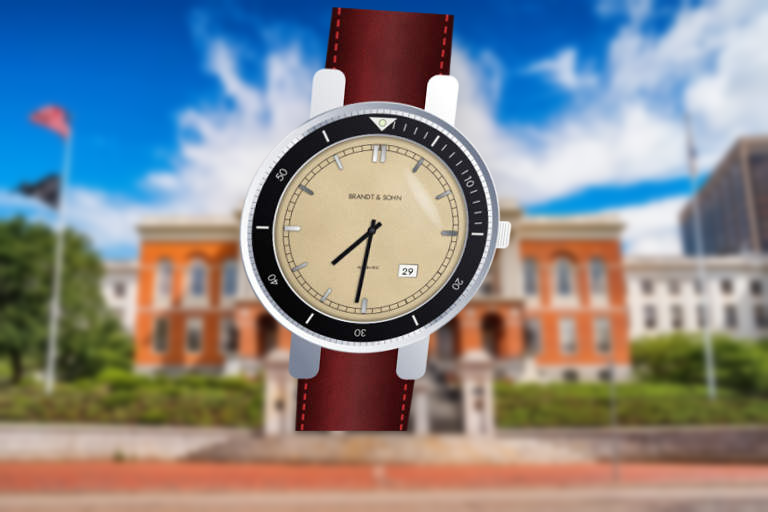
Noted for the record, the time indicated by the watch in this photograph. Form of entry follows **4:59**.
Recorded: **7:31**
